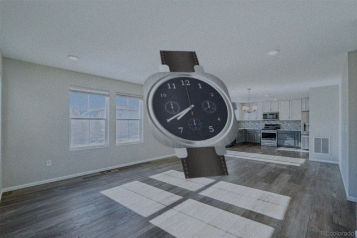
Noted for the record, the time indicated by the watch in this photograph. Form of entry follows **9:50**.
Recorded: **7:40**
